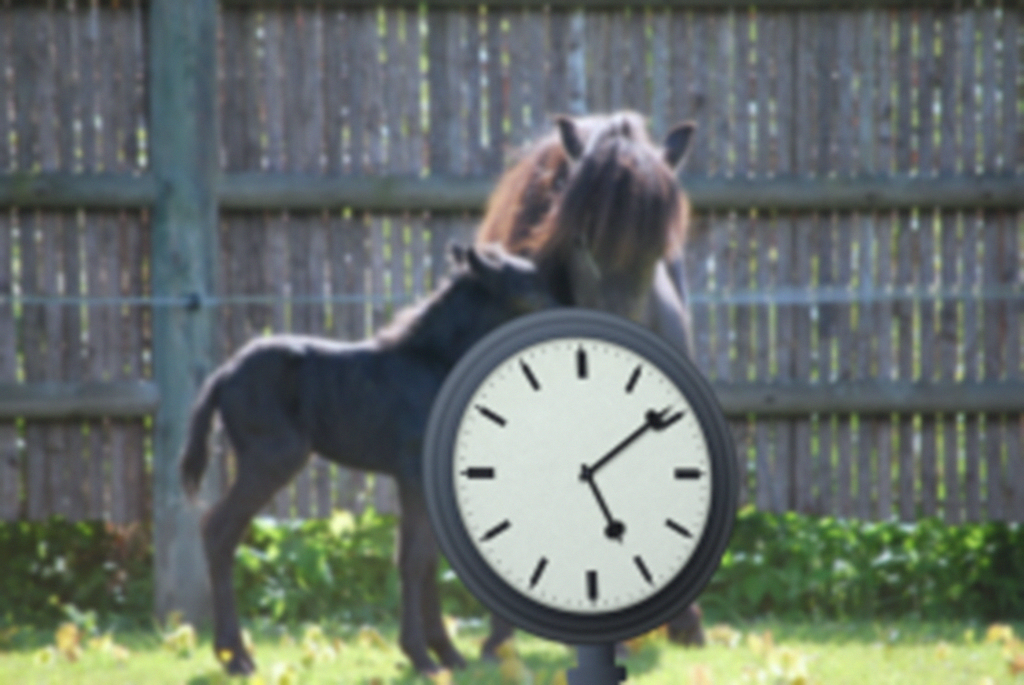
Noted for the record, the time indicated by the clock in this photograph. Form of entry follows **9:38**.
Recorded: **5:09**
